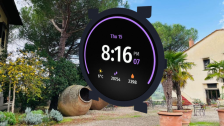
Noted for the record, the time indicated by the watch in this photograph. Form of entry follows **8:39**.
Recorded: **8:16**
